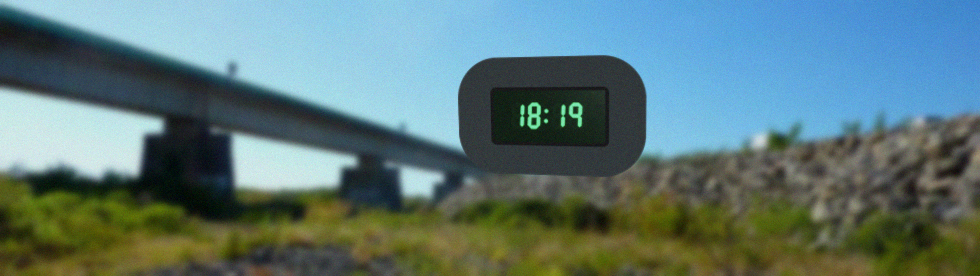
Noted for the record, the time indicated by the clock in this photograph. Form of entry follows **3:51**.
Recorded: **18:19**
